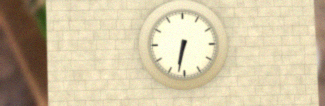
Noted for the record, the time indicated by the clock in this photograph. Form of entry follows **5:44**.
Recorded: **6:32**
